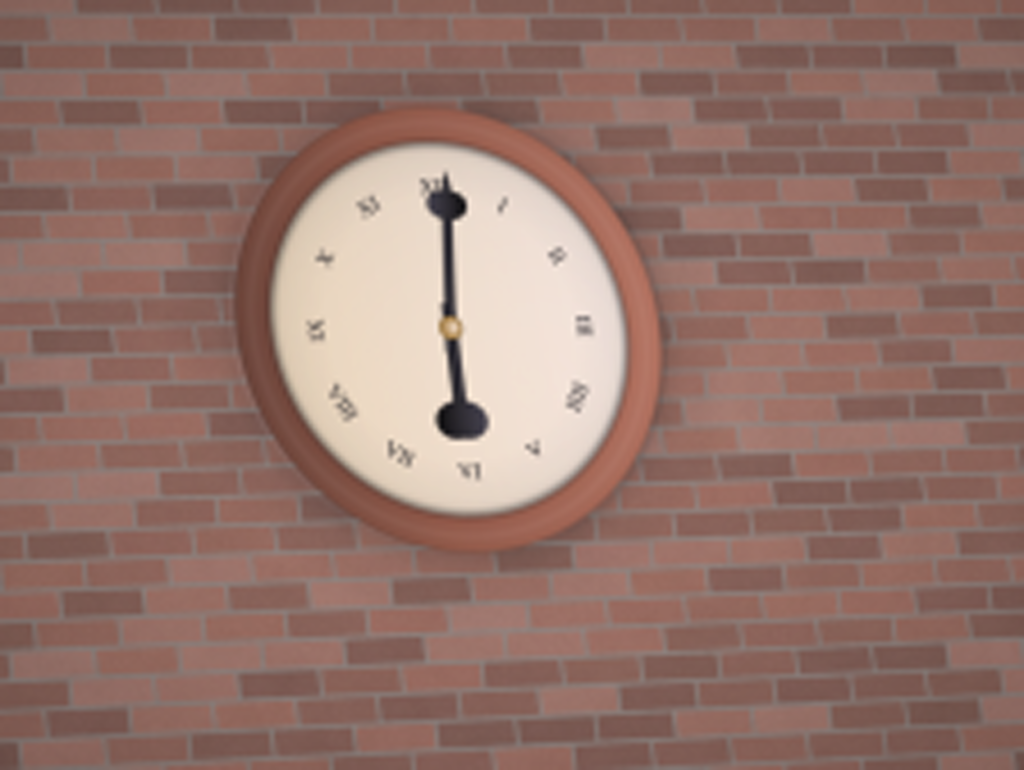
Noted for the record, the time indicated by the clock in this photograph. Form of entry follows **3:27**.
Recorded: **6:01**
